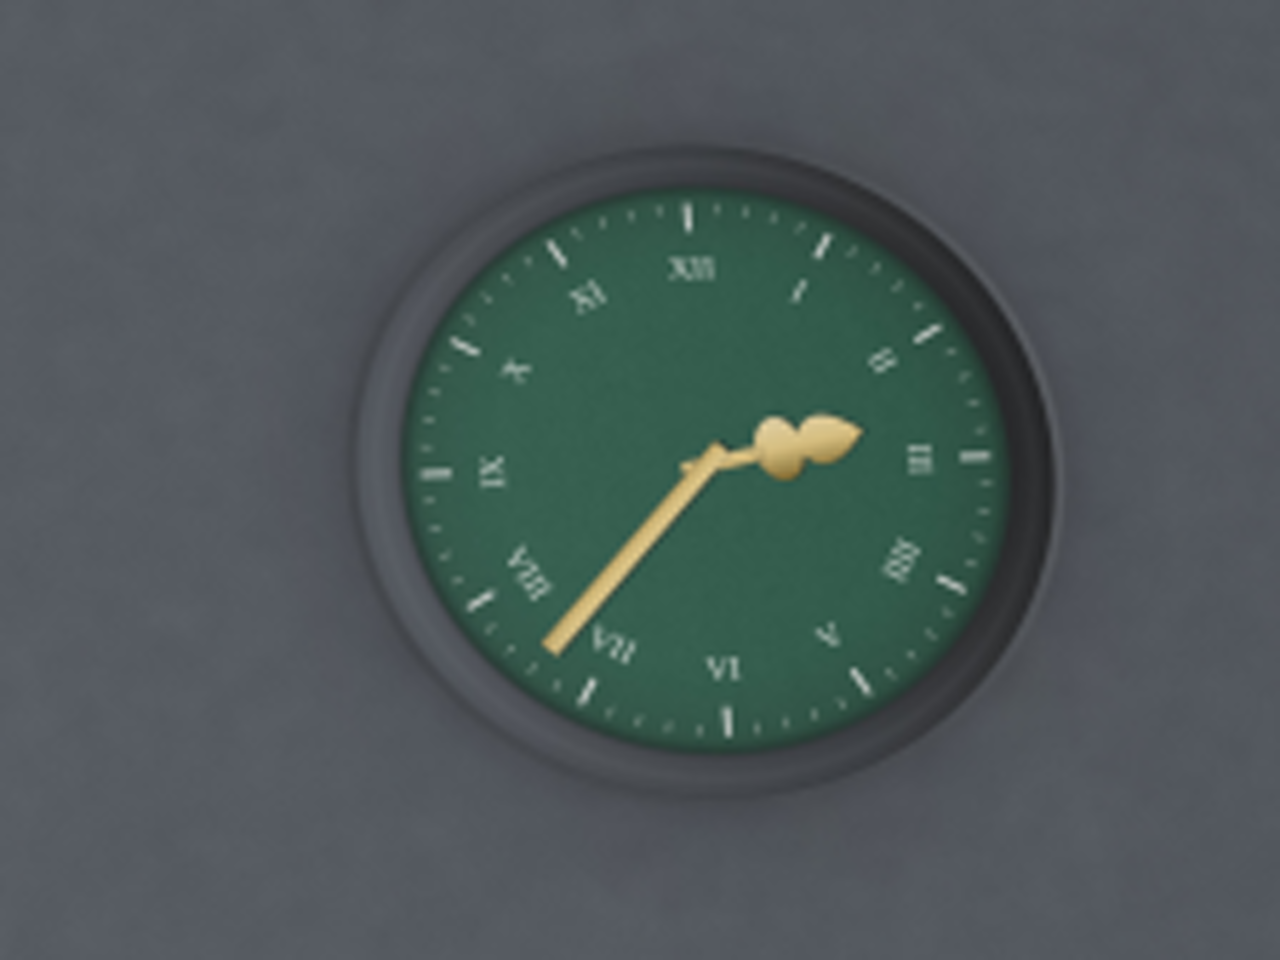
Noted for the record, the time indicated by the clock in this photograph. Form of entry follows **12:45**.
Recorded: **2:37**
